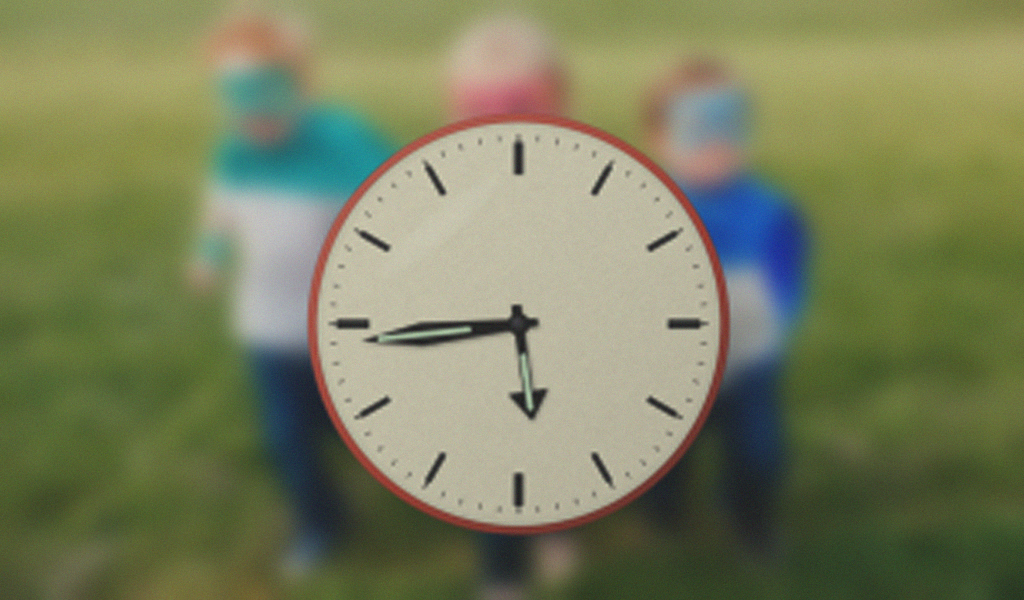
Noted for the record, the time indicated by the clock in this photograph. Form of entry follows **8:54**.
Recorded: **5:44**
